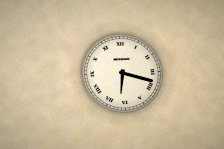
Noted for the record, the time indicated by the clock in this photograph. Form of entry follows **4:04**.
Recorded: **6:18**
